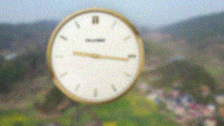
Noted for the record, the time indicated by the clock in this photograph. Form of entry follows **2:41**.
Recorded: **9:16**
